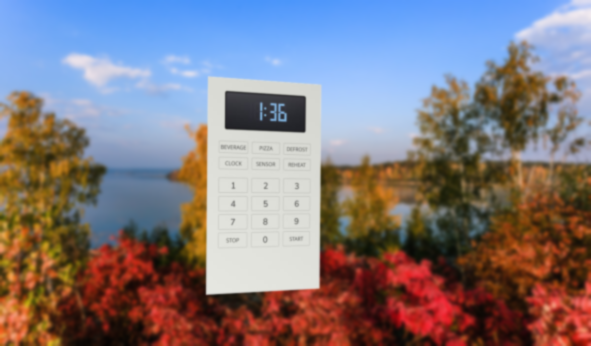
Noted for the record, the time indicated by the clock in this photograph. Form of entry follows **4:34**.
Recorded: **1:36**
